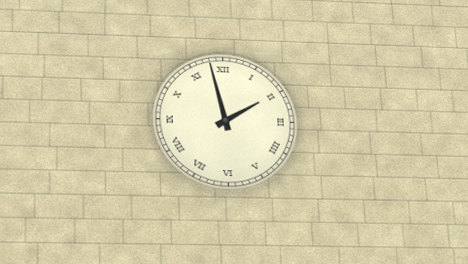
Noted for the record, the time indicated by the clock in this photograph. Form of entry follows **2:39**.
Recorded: **1:58**
